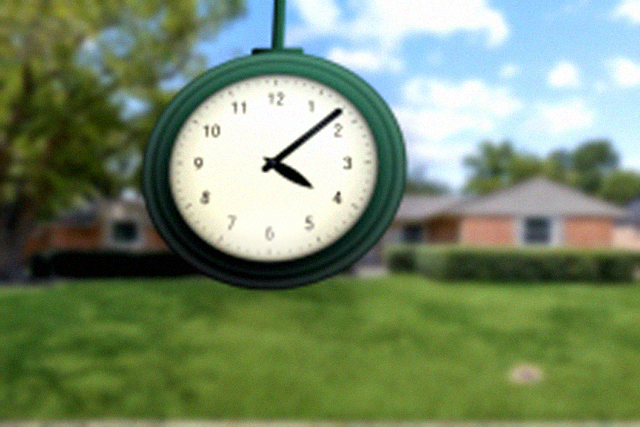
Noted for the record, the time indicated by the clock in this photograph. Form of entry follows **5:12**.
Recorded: **4:08**
